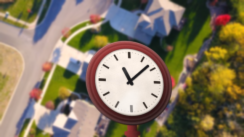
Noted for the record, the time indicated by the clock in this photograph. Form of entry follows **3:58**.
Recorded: **11:08**
